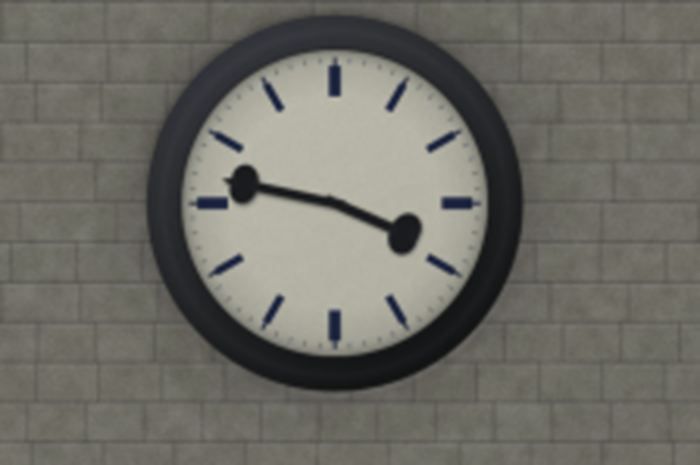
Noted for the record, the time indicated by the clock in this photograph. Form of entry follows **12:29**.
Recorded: **3:47**
